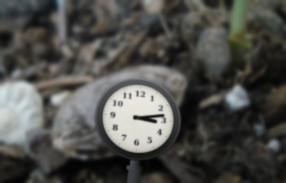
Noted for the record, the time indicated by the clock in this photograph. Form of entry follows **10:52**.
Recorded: **3:13**
